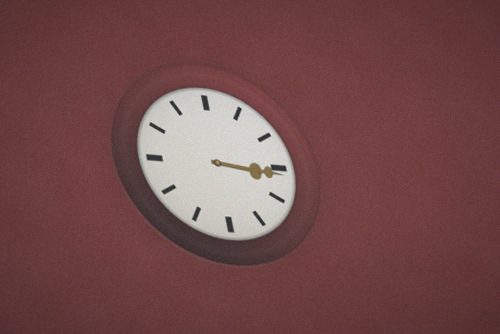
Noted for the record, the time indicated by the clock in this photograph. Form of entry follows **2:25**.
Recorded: **3:16**
